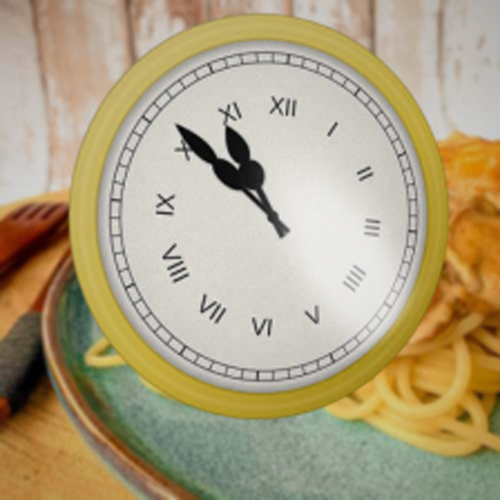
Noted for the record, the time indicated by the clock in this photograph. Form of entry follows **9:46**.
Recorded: **10:51**
